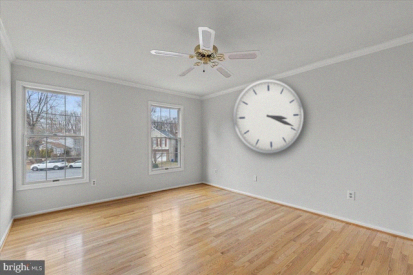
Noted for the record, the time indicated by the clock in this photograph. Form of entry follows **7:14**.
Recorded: **3:19**
